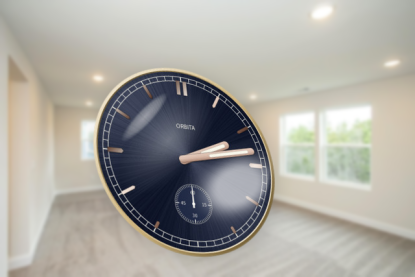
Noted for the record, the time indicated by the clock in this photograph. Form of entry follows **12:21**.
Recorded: **2:13**
